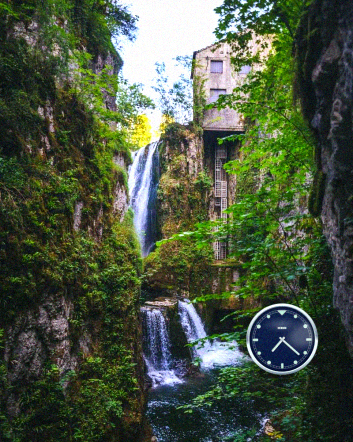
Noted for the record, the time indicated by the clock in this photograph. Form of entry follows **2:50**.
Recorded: **7:22**
